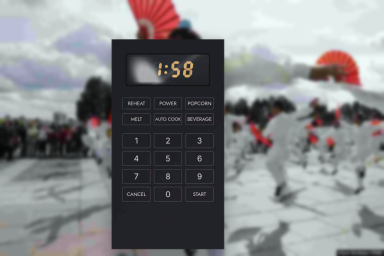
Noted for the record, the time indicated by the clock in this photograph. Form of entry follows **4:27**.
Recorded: **1:58**
